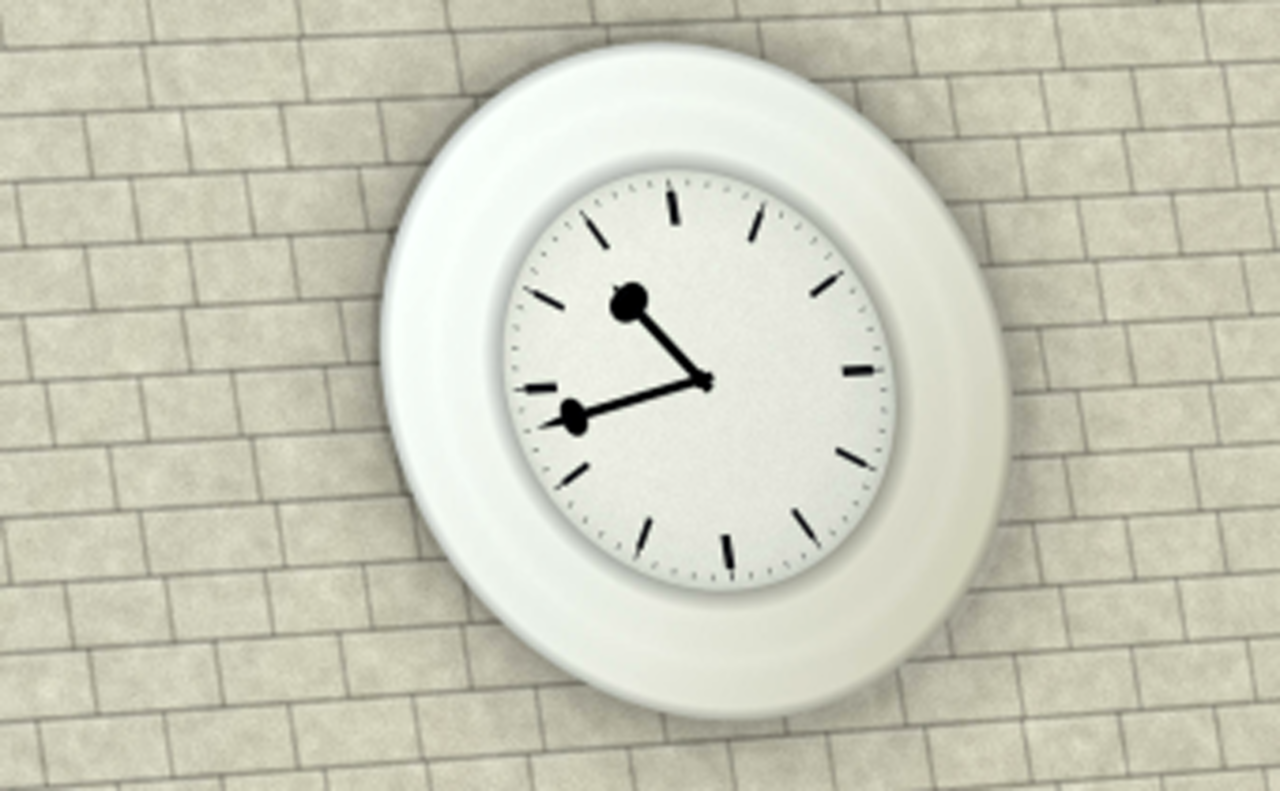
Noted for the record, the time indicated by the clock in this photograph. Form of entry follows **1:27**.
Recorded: **10:43**
